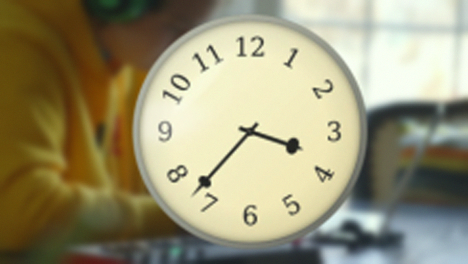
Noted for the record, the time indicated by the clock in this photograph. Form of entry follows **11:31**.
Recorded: **3:37**
